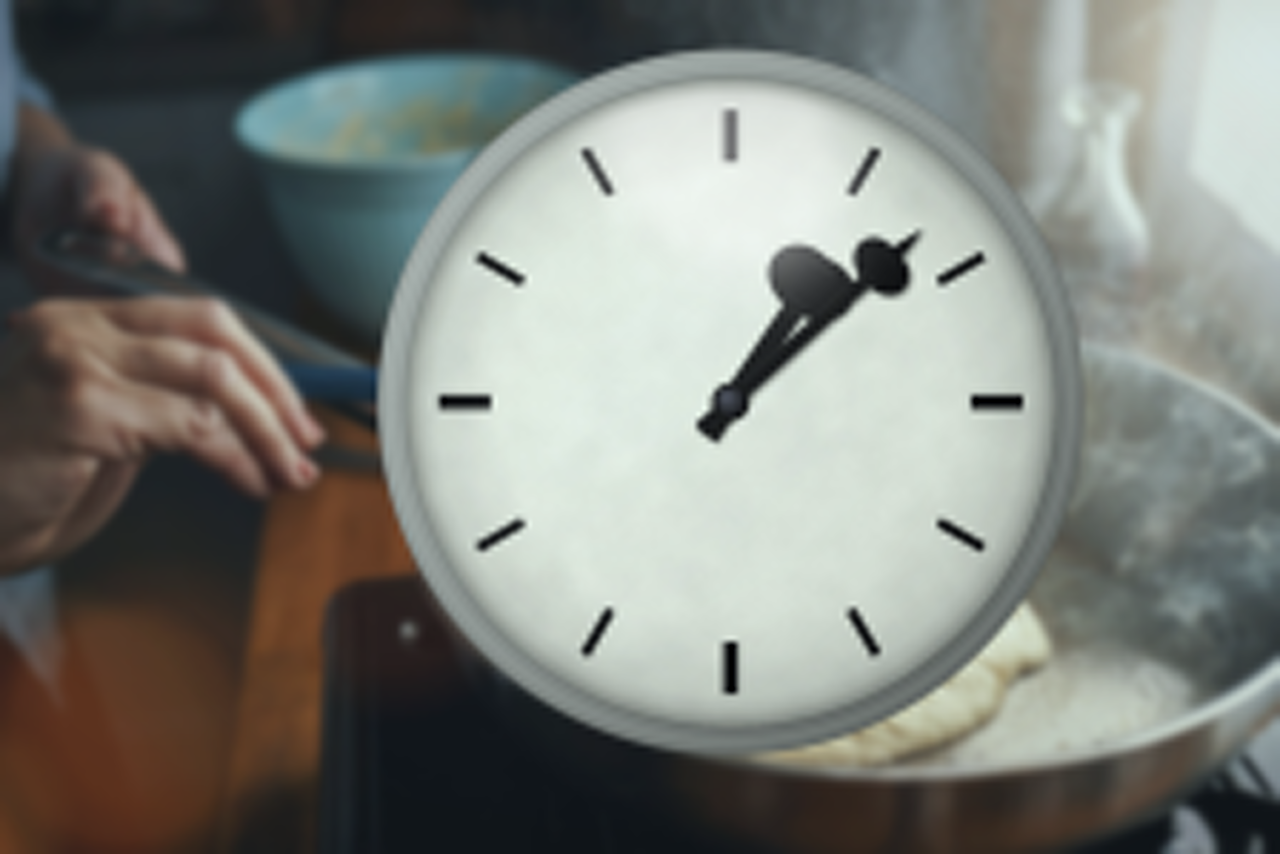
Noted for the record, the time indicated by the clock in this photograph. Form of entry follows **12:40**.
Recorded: **1:08**
